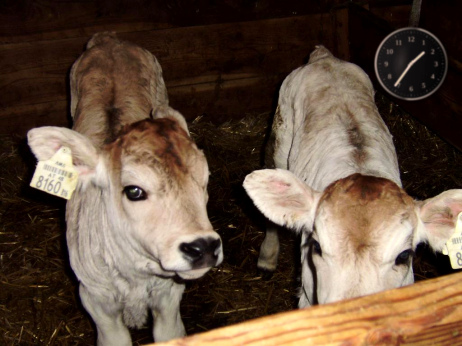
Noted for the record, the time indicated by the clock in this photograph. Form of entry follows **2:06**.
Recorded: **1:36**
